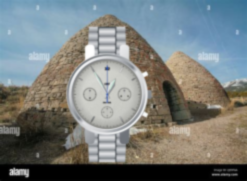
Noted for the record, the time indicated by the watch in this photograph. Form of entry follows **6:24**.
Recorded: **12:55**
